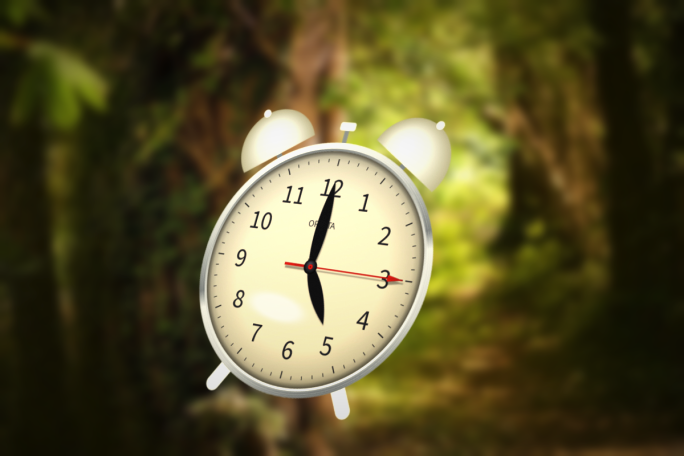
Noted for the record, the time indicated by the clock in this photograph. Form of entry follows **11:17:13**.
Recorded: **5:00:15**
